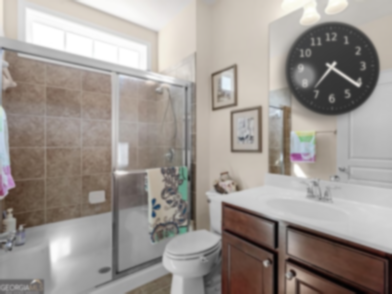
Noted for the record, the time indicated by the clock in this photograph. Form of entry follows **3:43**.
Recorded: **7:21**
